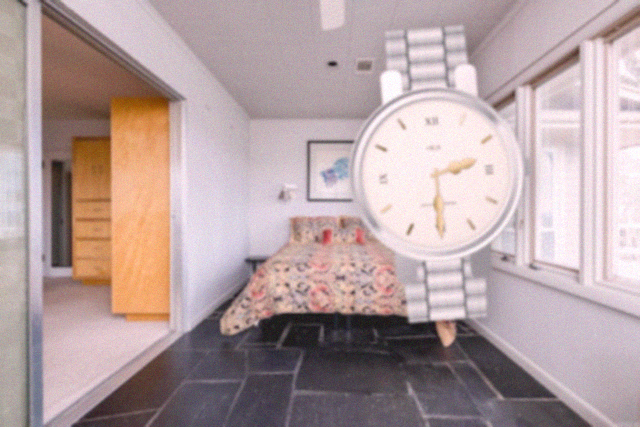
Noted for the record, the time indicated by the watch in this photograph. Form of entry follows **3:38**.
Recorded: **2:30**
